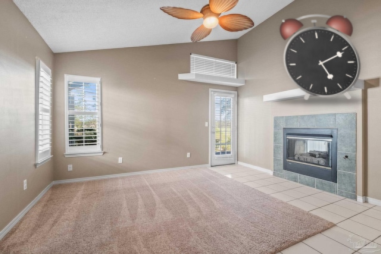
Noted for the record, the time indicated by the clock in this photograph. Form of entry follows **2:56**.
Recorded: **5:11**
